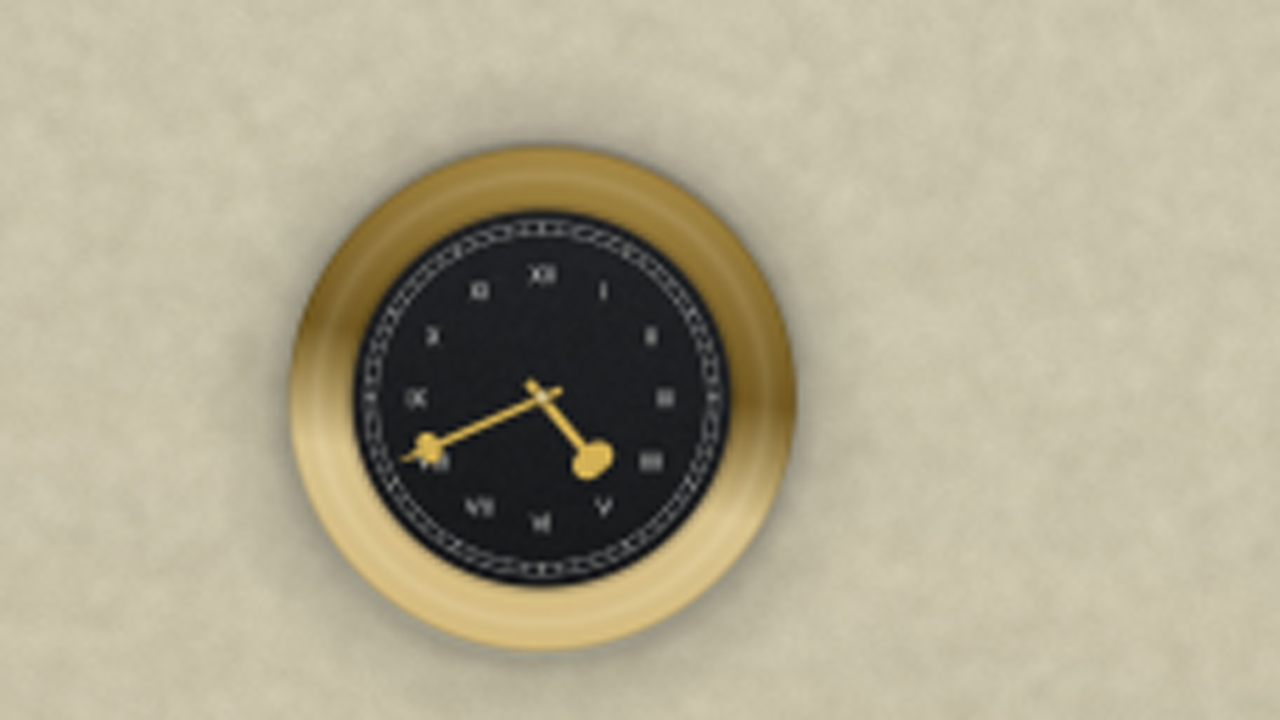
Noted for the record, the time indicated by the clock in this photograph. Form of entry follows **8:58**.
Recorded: **4:41**
